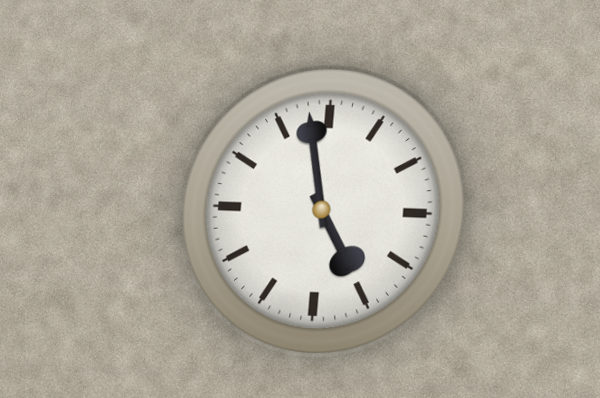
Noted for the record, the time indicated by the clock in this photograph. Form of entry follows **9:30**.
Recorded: **4:58**
